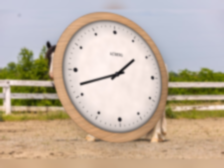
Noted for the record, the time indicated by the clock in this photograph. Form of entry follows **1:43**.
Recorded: **1:42**
